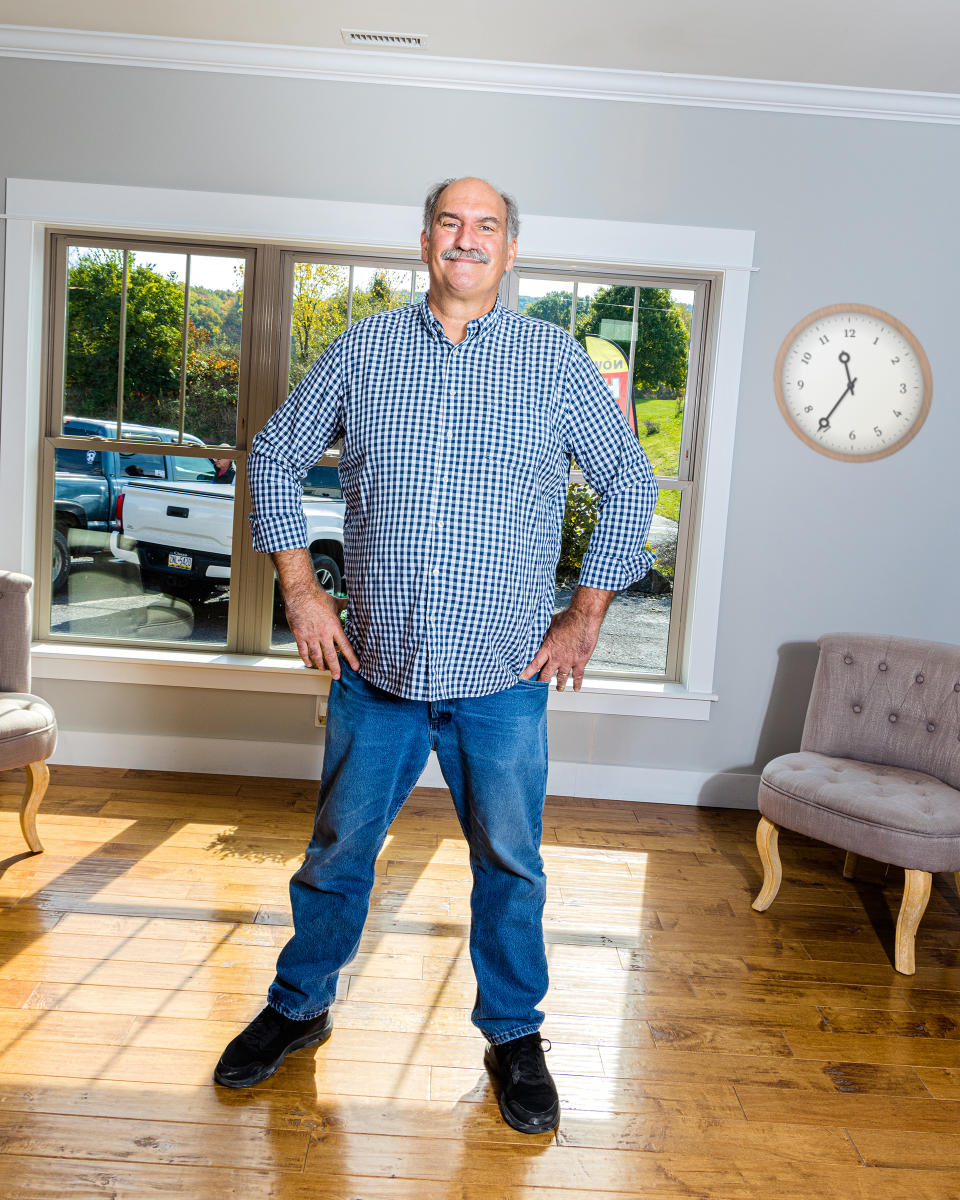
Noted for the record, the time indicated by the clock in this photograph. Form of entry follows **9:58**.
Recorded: **11:36**
